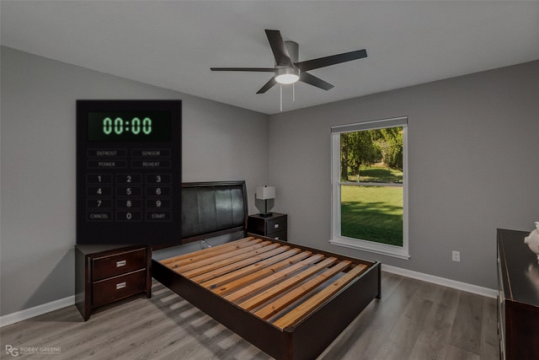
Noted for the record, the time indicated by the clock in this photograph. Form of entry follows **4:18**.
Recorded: **0:00**
